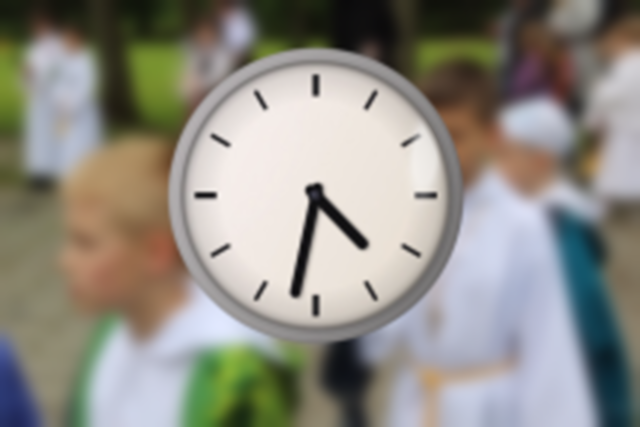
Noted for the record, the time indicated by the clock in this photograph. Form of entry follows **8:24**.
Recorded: **4:32**
